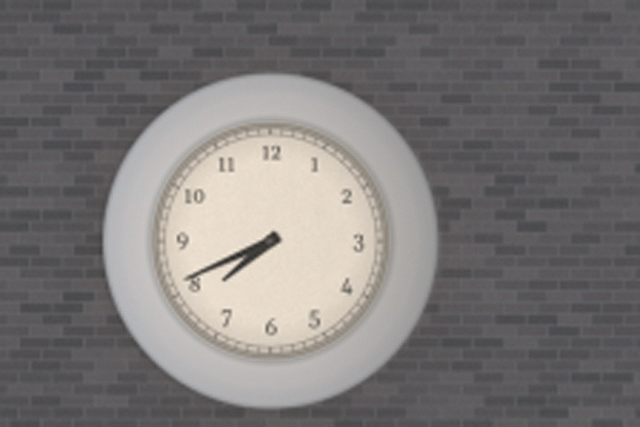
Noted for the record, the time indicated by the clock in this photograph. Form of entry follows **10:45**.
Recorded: **7:41**
